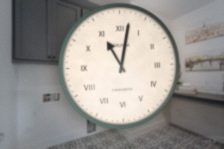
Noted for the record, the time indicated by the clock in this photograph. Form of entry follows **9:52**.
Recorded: **11:02**
